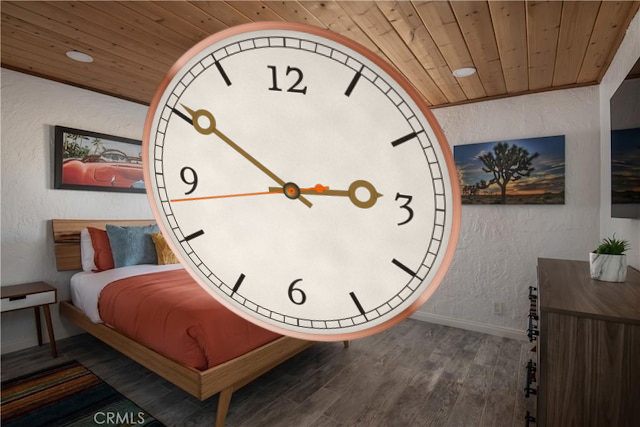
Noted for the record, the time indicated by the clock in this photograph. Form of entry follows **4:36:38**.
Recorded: **2:50:43**
